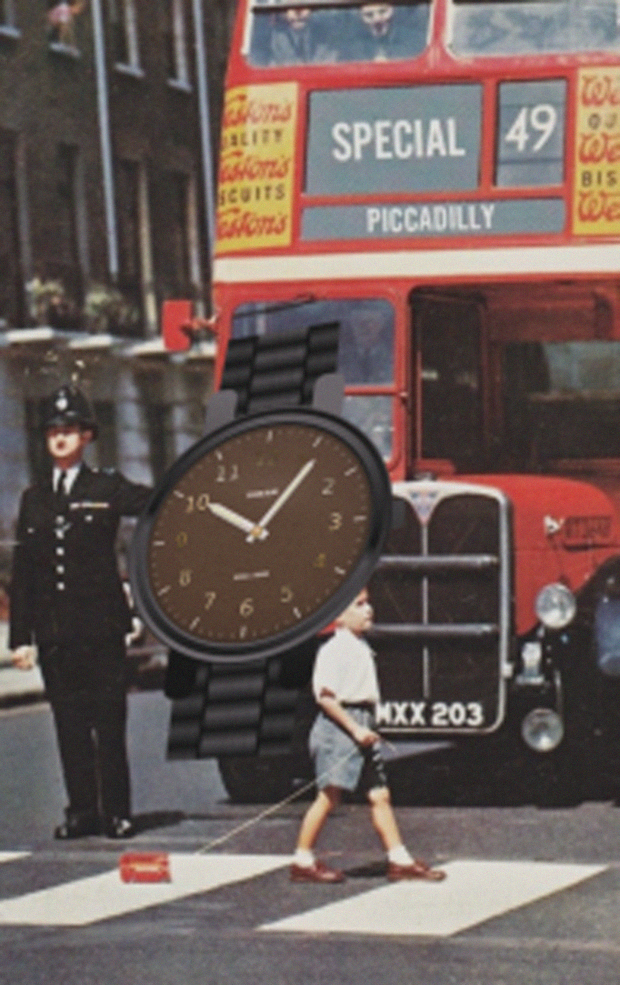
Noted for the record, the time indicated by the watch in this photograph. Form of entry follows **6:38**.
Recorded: **10:06**
